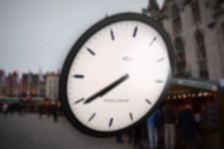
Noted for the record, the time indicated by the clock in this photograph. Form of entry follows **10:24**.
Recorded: **7:39**
